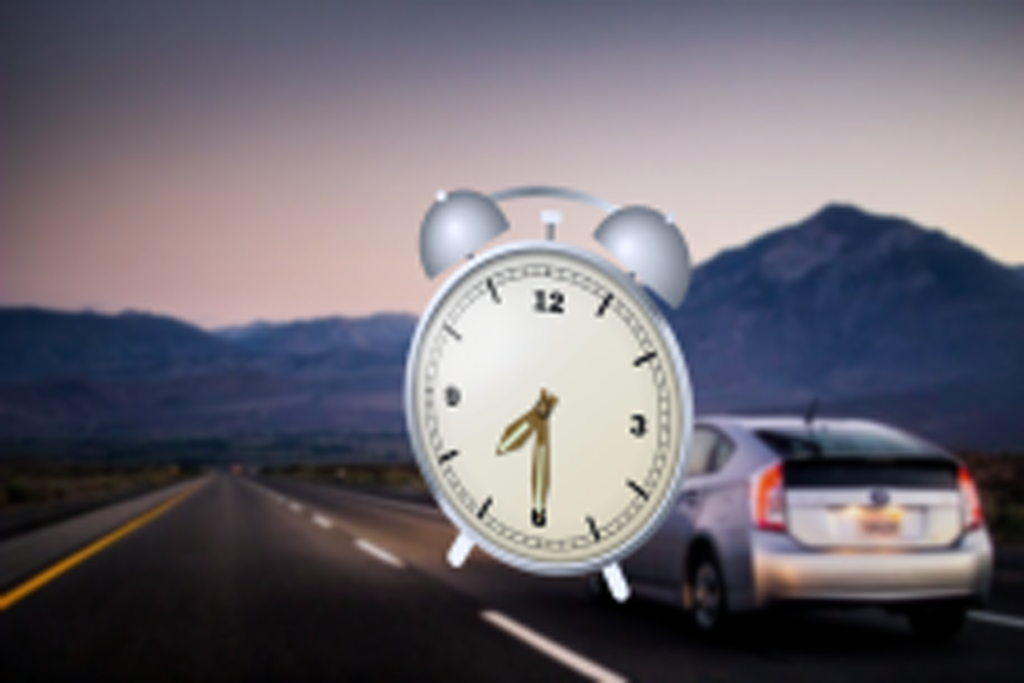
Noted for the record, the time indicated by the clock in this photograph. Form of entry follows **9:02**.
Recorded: **7:30**
